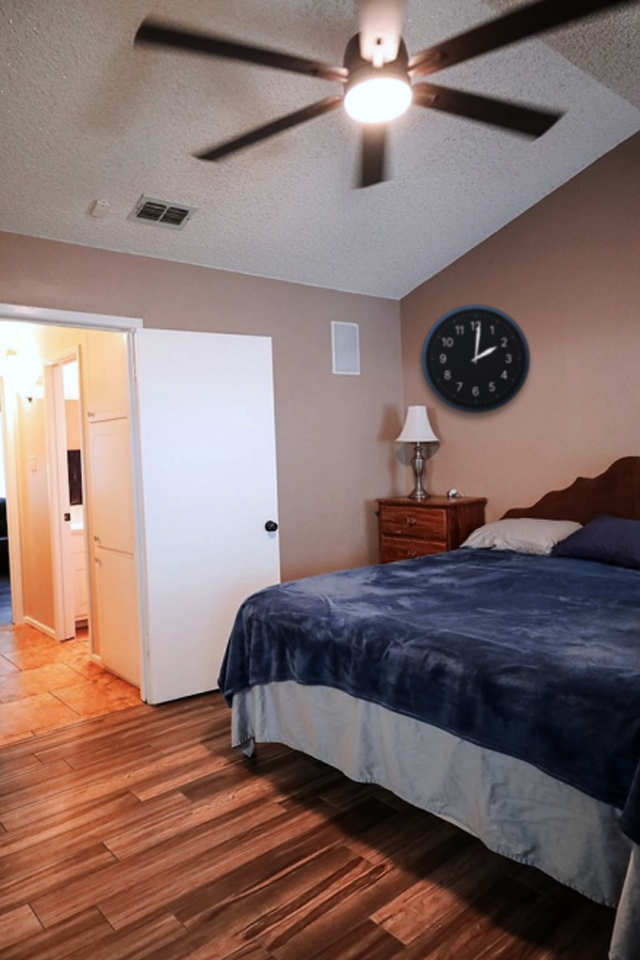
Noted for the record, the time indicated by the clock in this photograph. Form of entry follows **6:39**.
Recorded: **2:01**
